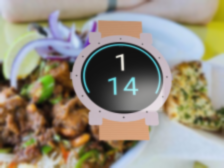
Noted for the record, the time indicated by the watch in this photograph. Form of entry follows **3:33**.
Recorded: **1:14**
